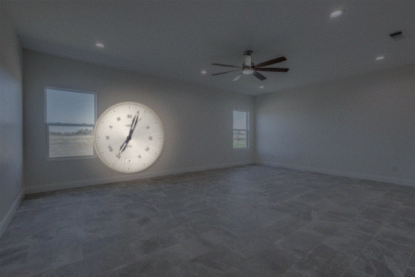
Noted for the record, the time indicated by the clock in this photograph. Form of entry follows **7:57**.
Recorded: **7:03**
